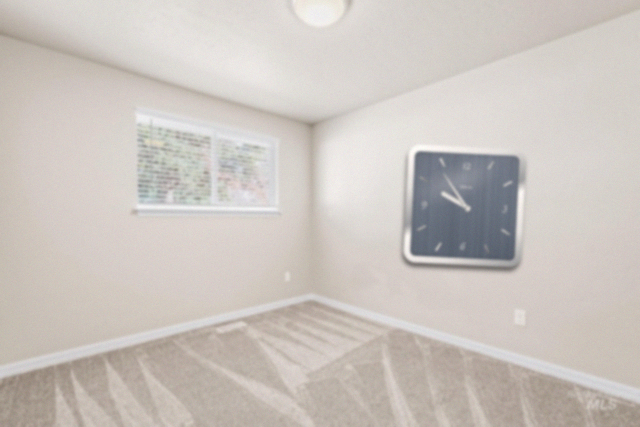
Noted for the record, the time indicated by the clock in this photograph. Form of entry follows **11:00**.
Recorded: **9:54**
